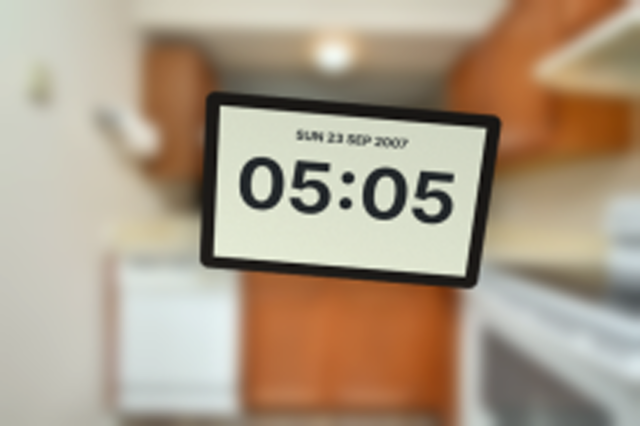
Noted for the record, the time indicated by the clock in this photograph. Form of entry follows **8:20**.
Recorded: **5:05**
